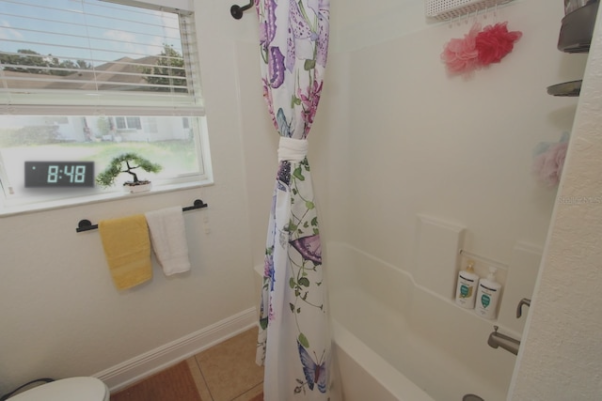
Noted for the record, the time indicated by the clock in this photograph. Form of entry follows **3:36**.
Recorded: **8:48**
